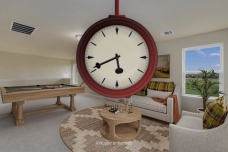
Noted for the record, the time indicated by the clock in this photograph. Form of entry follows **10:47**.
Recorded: **5:41**
